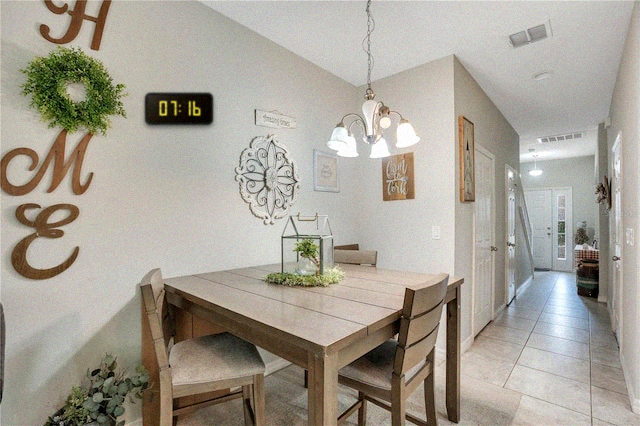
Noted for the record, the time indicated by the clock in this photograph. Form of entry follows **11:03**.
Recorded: **7:16**
